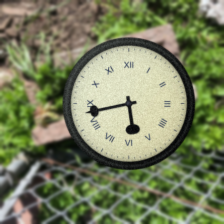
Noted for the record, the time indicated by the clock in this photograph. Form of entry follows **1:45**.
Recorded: **5:43**
